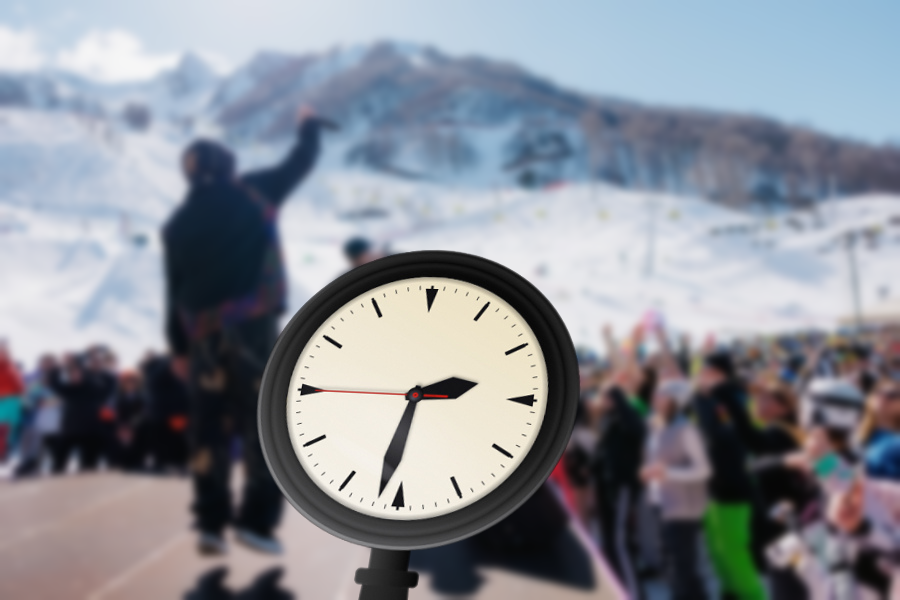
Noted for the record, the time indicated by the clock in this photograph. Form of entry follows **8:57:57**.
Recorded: **2:31:45**
